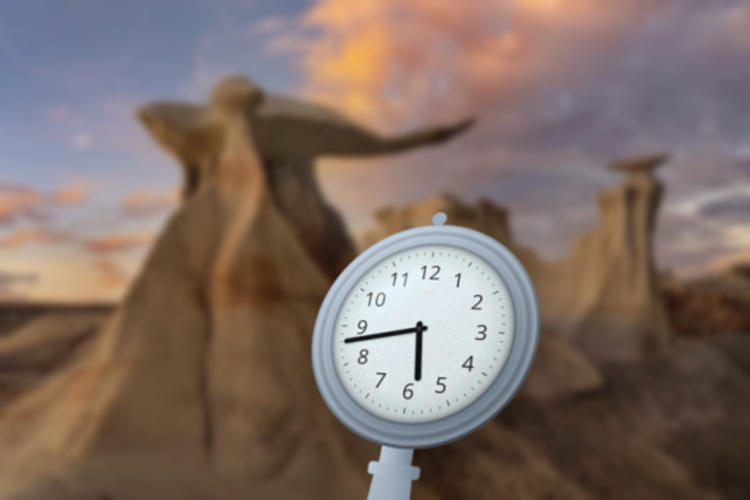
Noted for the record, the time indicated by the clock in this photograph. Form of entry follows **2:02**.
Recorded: **5:43**
